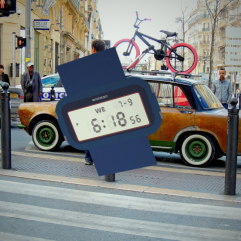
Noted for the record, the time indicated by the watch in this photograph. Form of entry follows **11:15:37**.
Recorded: **6:18:56**
